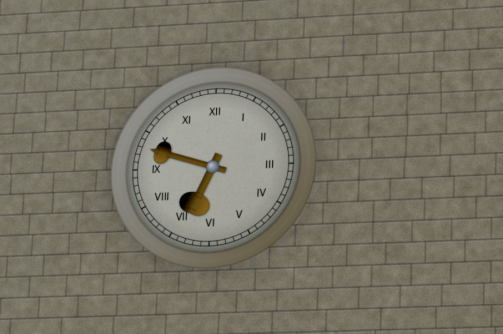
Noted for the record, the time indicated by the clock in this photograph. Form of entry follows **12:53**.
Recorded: **6:48**
